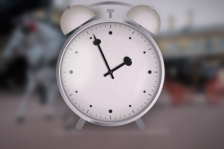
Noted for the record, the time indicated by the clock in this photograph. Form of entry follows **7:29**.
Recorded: **1:56**
